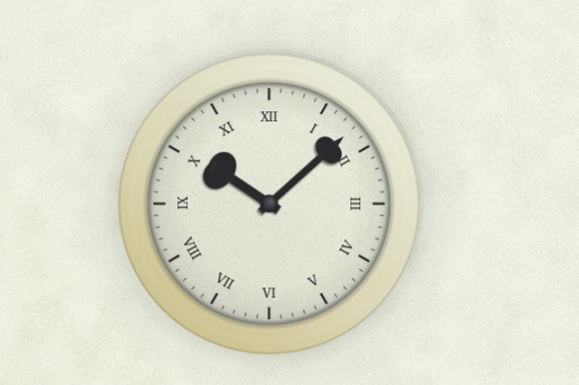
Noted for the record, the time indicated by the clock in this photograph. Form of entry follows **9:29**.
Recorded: **10:08**
